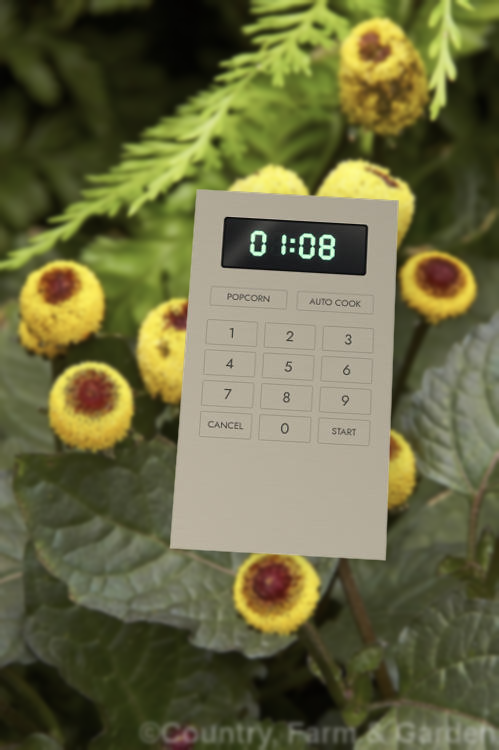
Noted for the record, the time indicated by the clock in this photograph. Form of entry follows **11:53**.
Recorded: **1:08**
